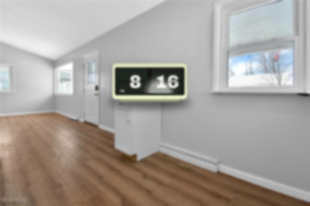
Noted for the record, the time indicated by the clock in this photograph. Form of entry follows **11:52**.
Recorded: **8:16**
